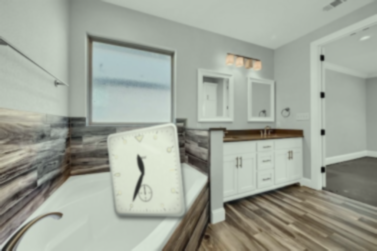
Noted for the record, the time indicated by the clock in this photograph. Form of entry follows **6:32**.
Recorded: **11:35**
